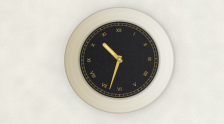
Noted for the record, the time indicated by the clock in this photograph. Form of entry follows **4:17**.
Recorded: **10:33**
